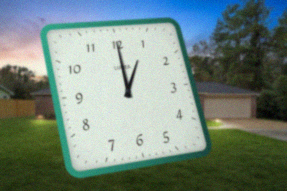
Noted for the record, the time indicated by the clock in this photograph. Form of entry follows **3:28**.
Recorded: **1:00**
